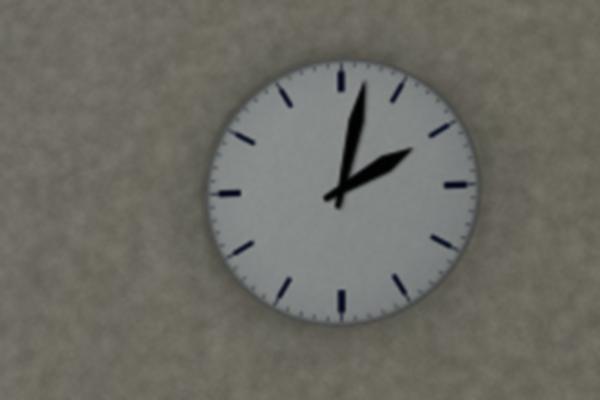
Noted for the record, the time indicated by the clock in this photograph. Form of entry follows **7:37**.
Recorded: **2:02**
